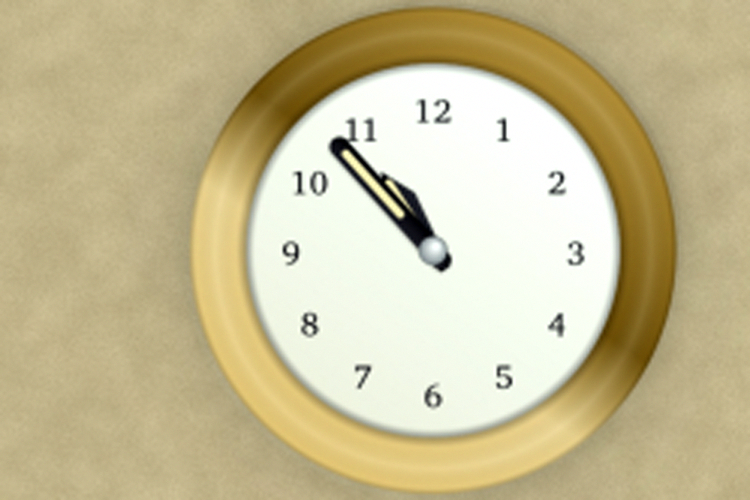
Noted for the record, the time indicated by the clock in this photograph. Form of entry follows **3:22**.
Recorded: **10:53**
